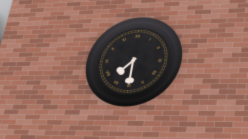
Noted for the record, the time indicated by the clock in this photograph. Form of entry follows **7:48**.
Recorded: **7:30**
